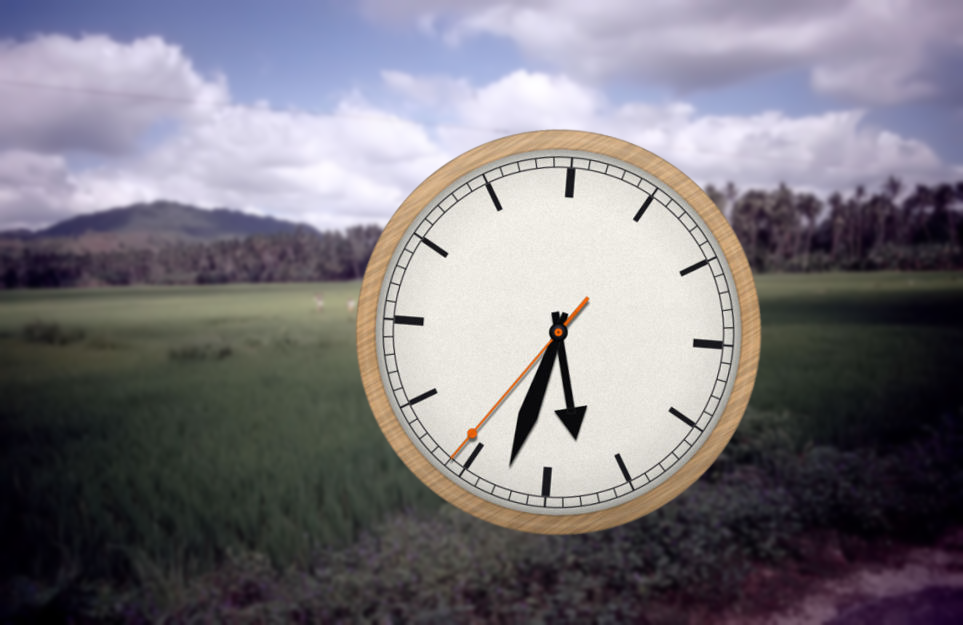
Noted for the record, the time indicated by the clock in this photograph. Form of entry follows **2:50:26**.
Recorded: **5:32:36**
